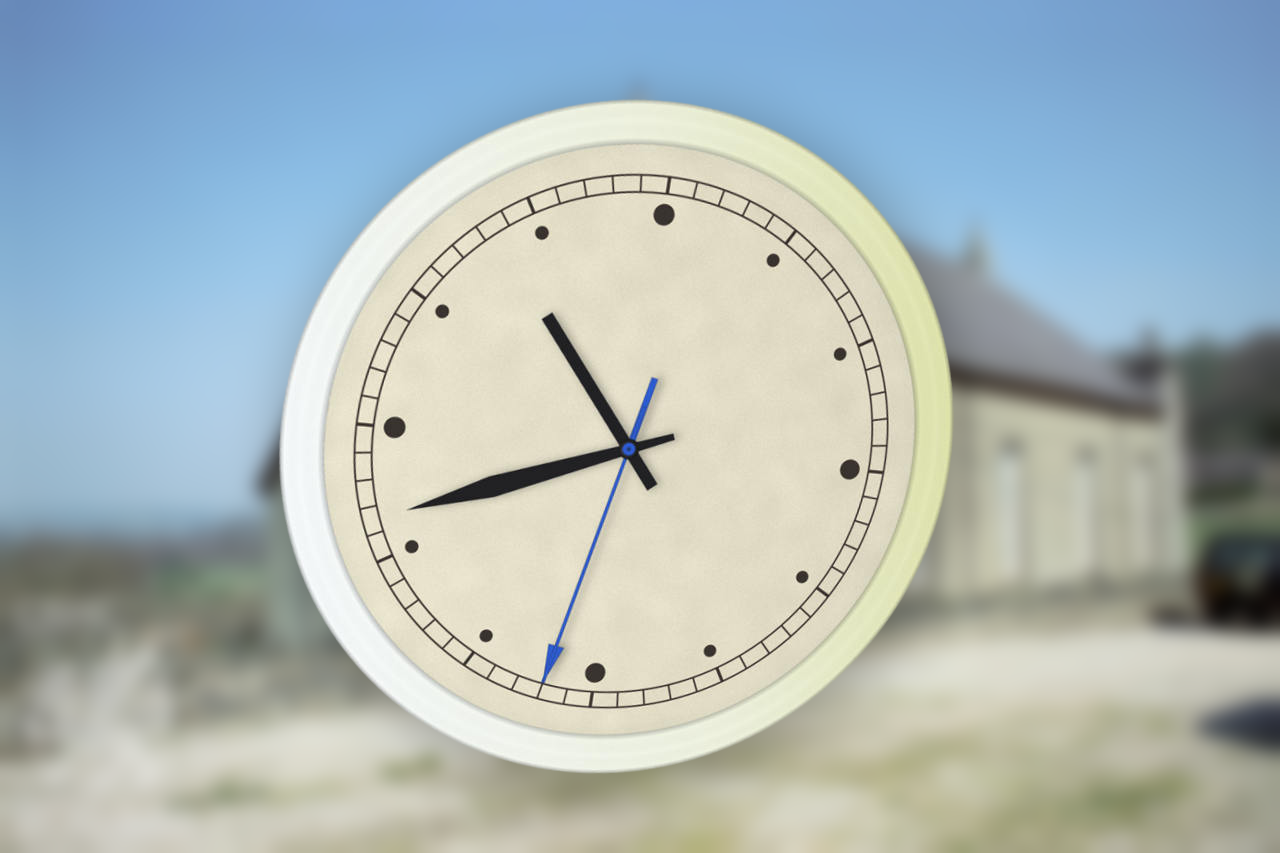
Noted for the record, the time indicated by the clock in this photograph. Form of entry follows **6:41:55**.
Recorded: **10:41:32**
